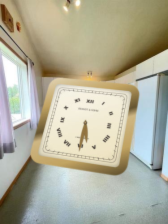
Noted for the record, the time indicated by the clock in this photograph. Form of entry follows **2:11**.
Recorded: **5:30**
